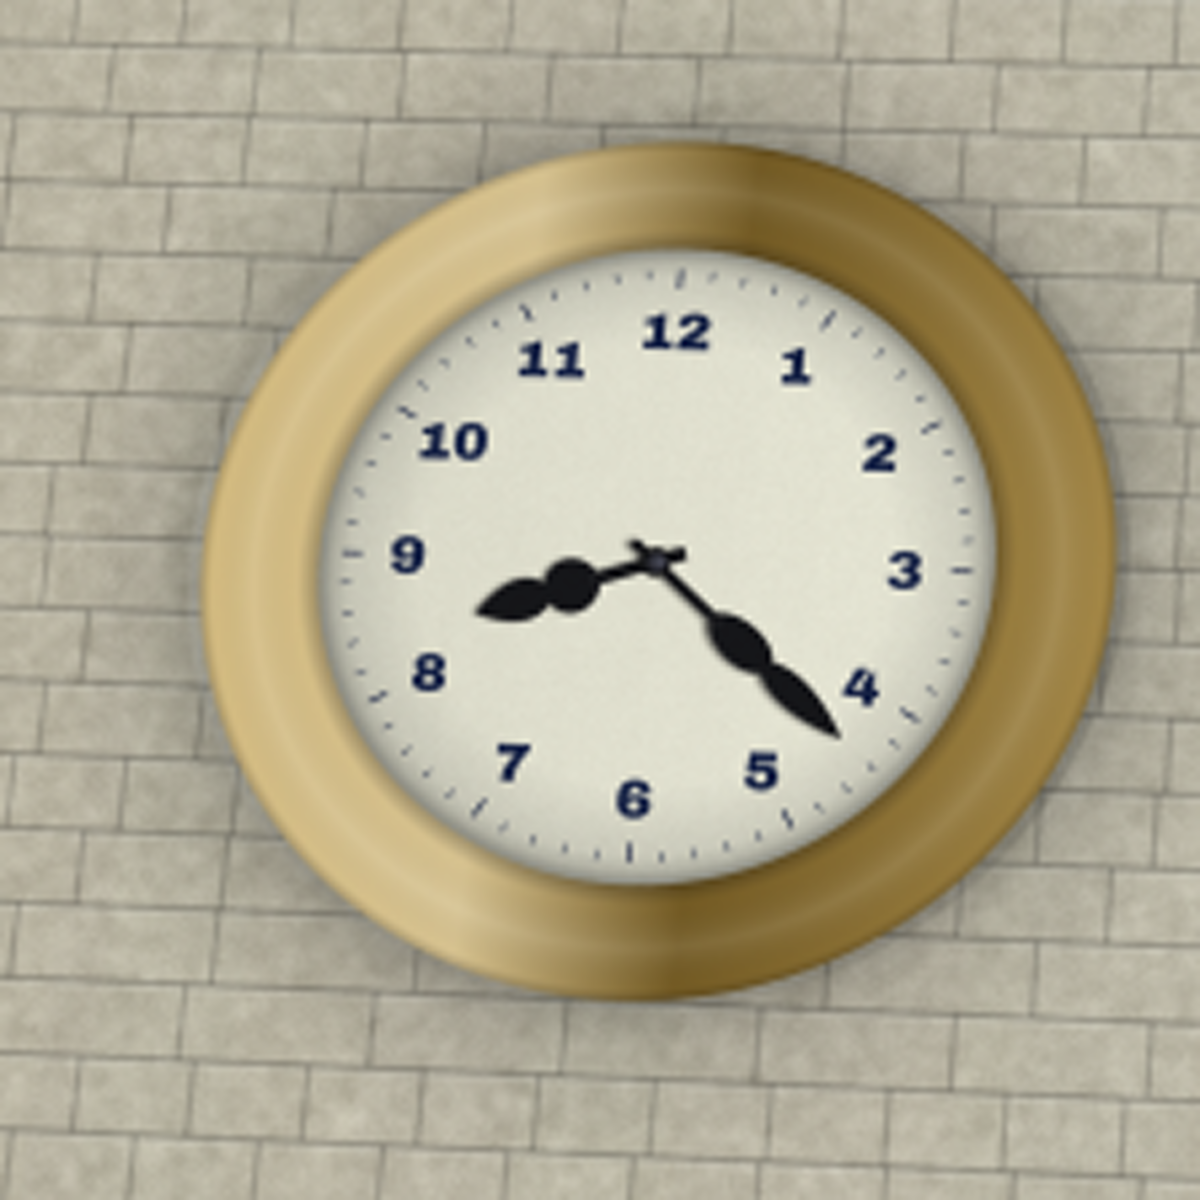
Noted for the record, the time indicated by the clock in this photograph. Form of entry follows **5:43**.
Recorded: **8:22**
